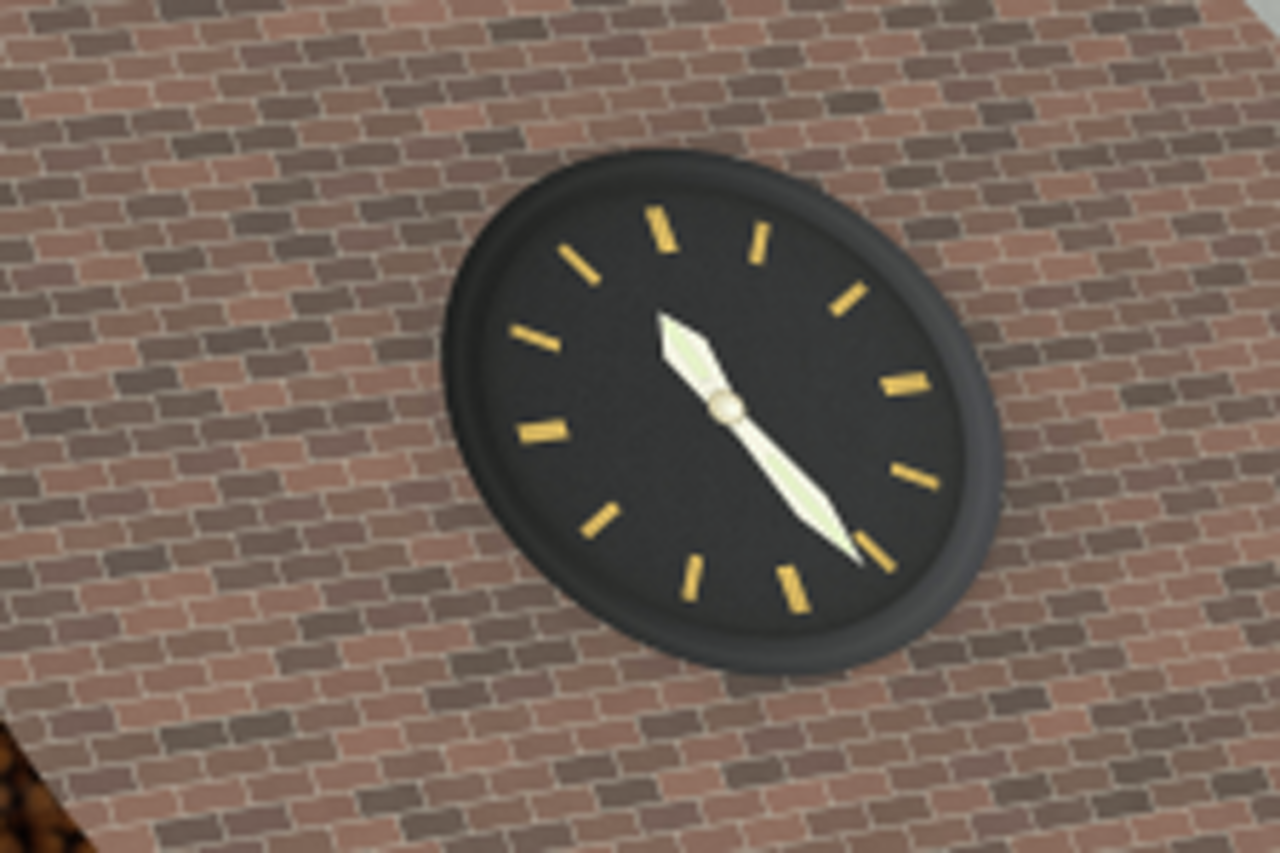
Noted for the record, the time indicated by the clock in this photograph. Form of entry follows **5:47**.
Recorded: **11:26**
